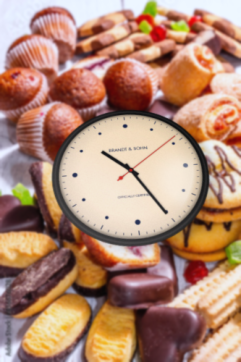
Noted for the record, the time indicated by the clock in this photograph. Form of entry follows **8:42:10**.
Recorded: **10:25:09**
